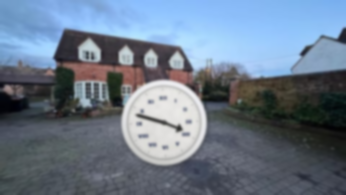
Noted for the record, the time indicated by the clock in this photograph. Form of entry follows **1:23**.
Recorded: **3:48**
